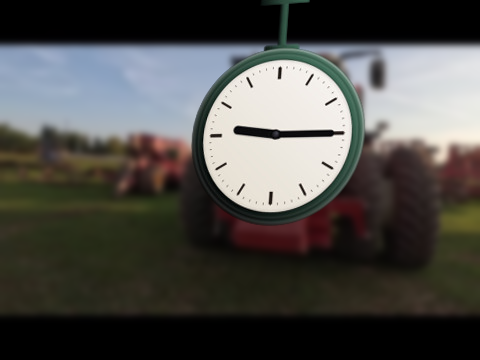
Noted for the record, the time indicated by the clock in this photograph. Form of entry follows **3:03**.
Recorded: **9:15**
